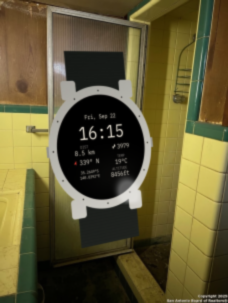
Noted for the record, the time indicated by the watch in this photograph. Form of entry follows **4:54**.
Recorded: **16:15**
